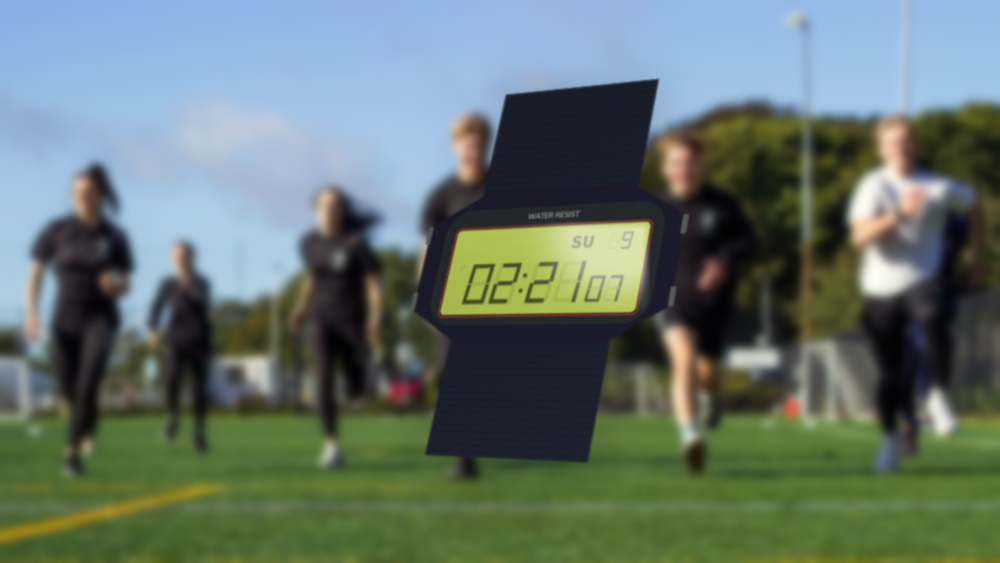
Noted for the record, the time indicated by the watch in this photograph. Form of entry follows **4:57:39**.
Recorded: **2:21:07**
